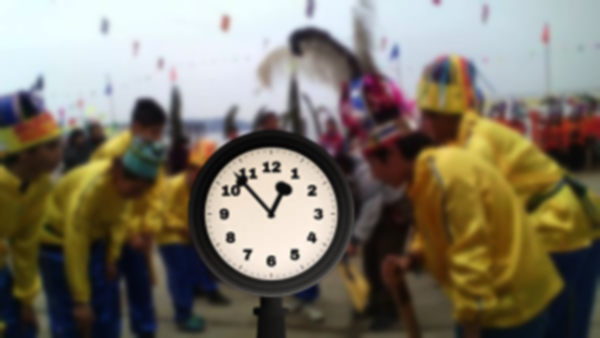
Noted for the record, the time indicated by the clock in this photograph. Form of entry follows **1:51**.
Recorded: **12:53**
